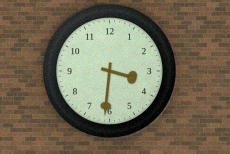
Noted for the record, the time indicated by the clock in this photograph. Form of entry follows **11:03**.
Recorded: **3:31**
